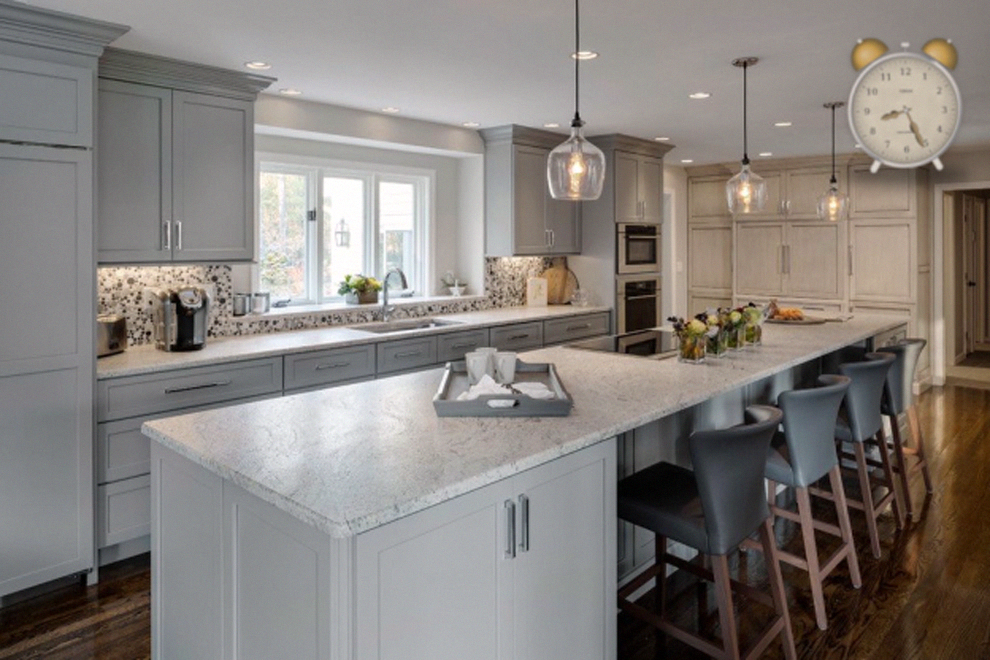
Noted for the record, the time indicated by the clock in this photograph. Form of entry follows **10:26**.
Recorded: **8:26**
